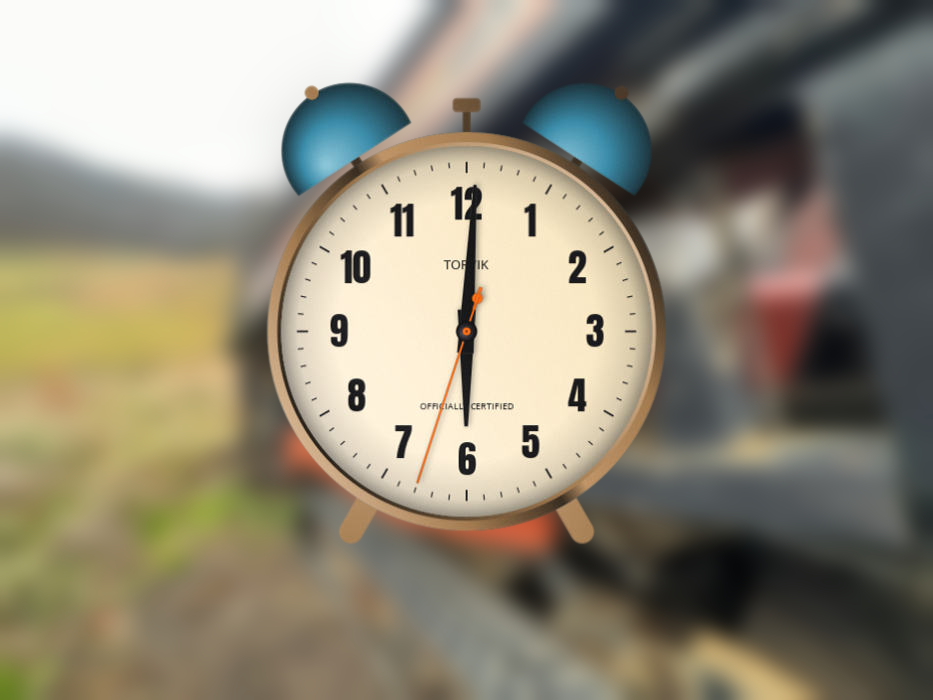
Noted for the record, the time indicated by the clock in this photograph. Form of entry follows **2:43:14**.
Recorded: **6:00:33**
